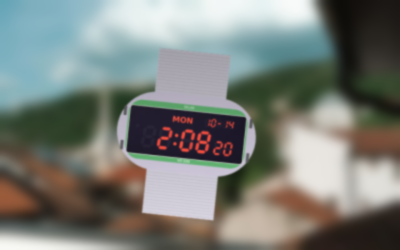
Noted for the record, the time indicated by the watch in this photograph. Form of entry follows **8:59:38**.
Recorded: **2:08:20**
